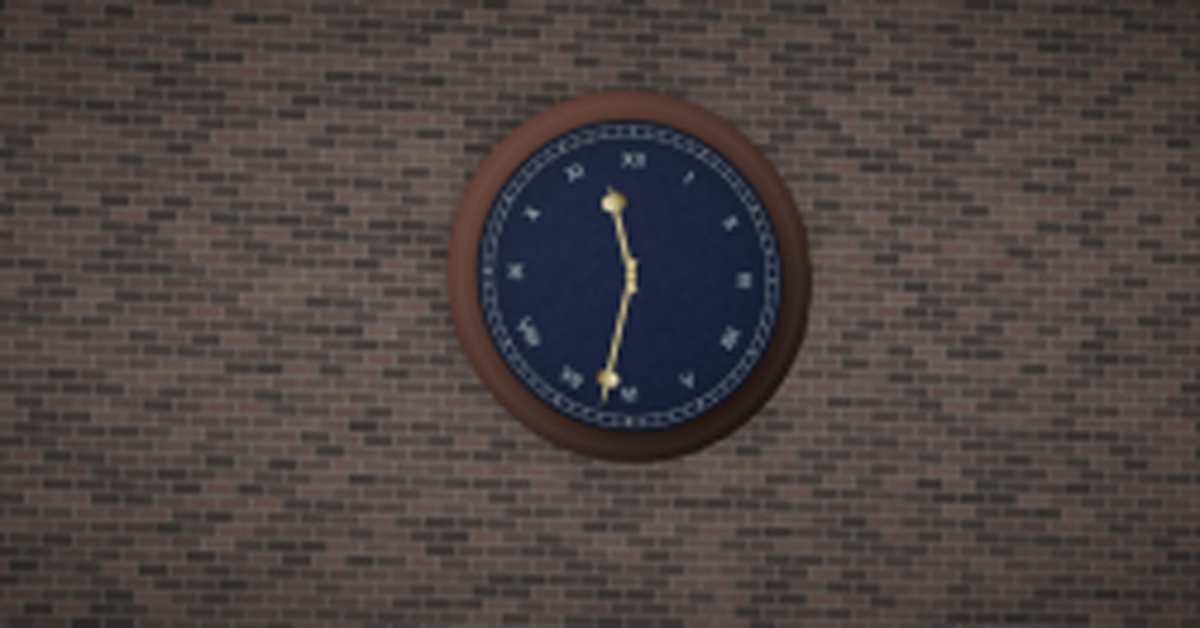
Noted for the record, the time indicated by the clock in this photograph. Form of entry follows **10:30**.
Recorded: **11:32**
